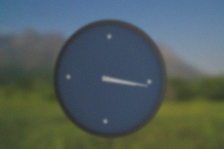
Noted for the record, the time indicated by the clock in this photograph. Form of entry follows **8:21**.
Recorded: **3:16**
